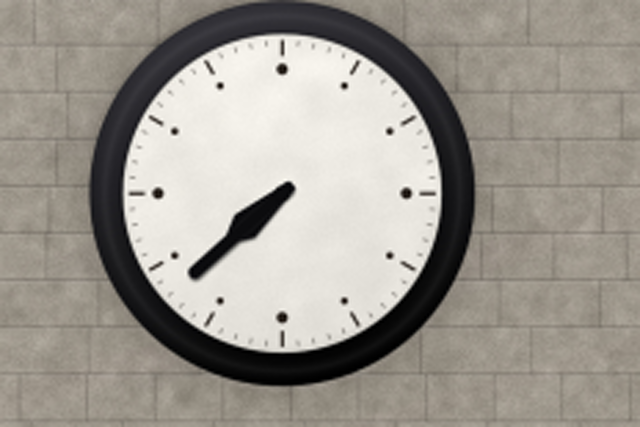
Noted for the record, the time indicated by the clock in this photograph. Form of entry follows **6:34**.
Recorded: **7:38**
